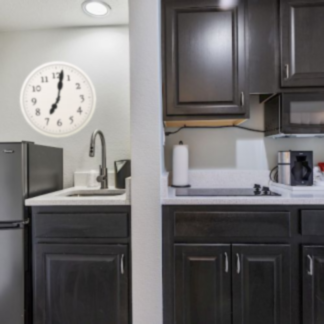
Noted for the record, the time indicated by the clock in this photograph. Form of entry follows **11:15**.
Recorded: **7:02**
